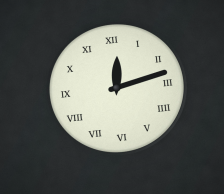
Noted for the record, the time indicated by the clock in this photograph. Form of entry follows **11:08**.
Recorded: **12:13**
